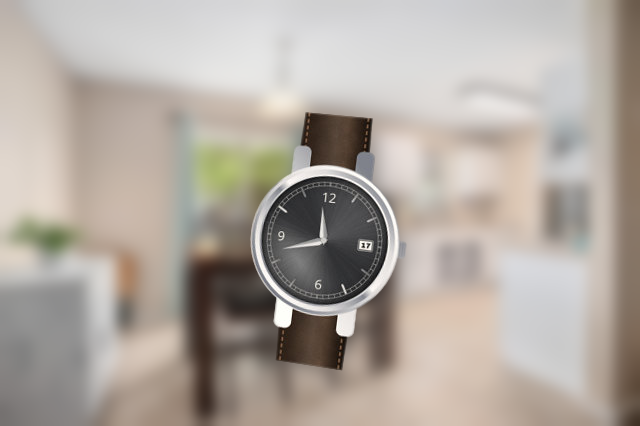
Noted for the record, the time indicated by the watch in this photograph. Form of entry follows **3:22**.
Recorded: **11:42**
